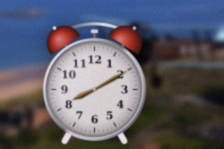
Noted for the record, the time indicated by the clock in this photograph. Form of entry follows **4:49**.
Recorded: **8:10**
